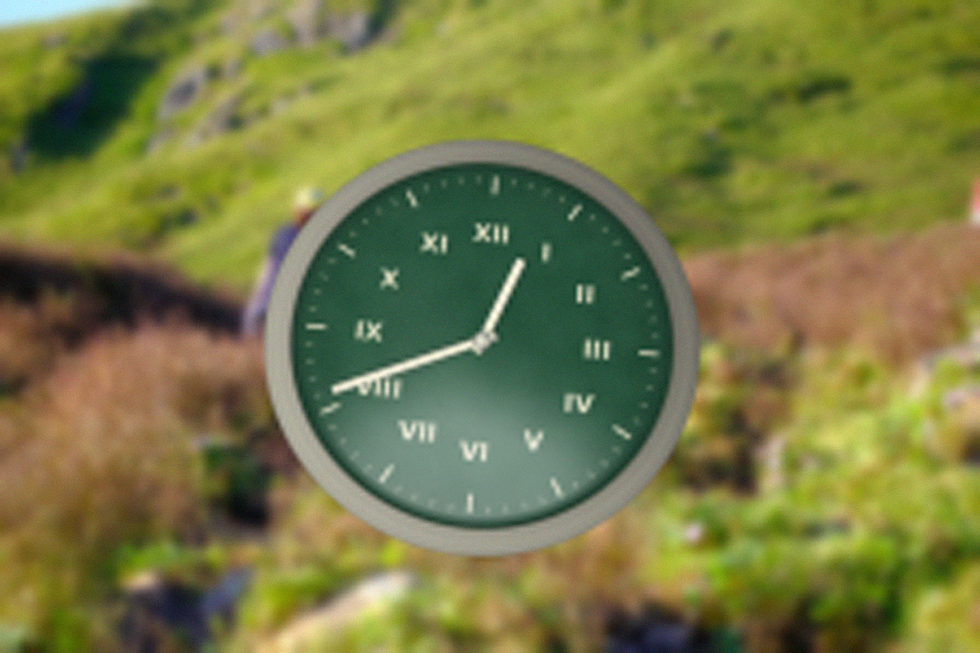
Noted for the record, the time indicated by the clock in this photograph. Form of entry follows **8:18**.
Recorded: **12:41**
